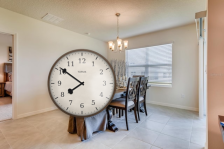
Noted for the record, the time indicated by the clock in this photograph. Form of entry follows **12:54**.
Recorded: **7:51**
